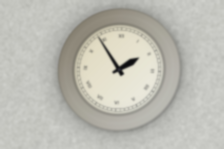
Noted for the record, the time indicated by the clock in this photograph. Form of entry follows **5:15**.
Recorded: **1:54**
